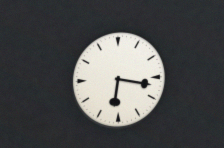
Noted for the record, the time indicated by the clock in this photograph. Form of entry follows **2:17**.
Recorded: **6:17**
